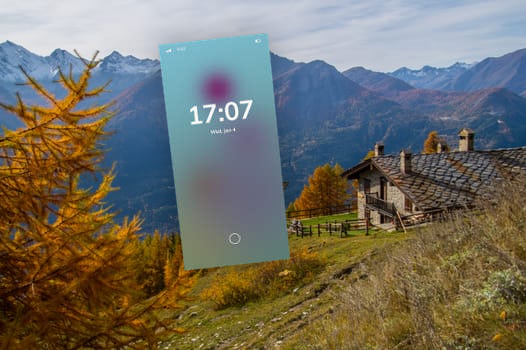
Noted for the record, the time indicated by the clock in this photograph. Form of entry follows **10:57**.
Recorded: **17:07**
